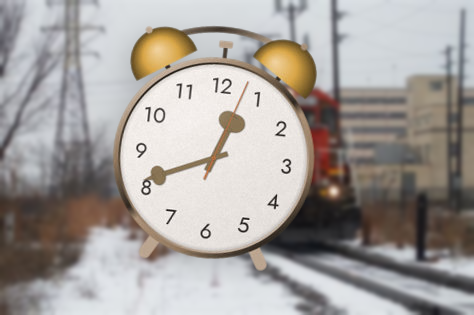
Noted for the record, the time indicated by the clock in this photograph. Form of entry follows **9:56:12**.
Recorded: **12:41:03**
